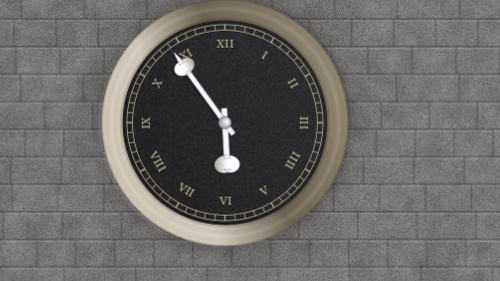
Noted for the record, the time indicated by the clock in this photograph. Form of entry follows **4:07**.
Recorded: **5:54**
